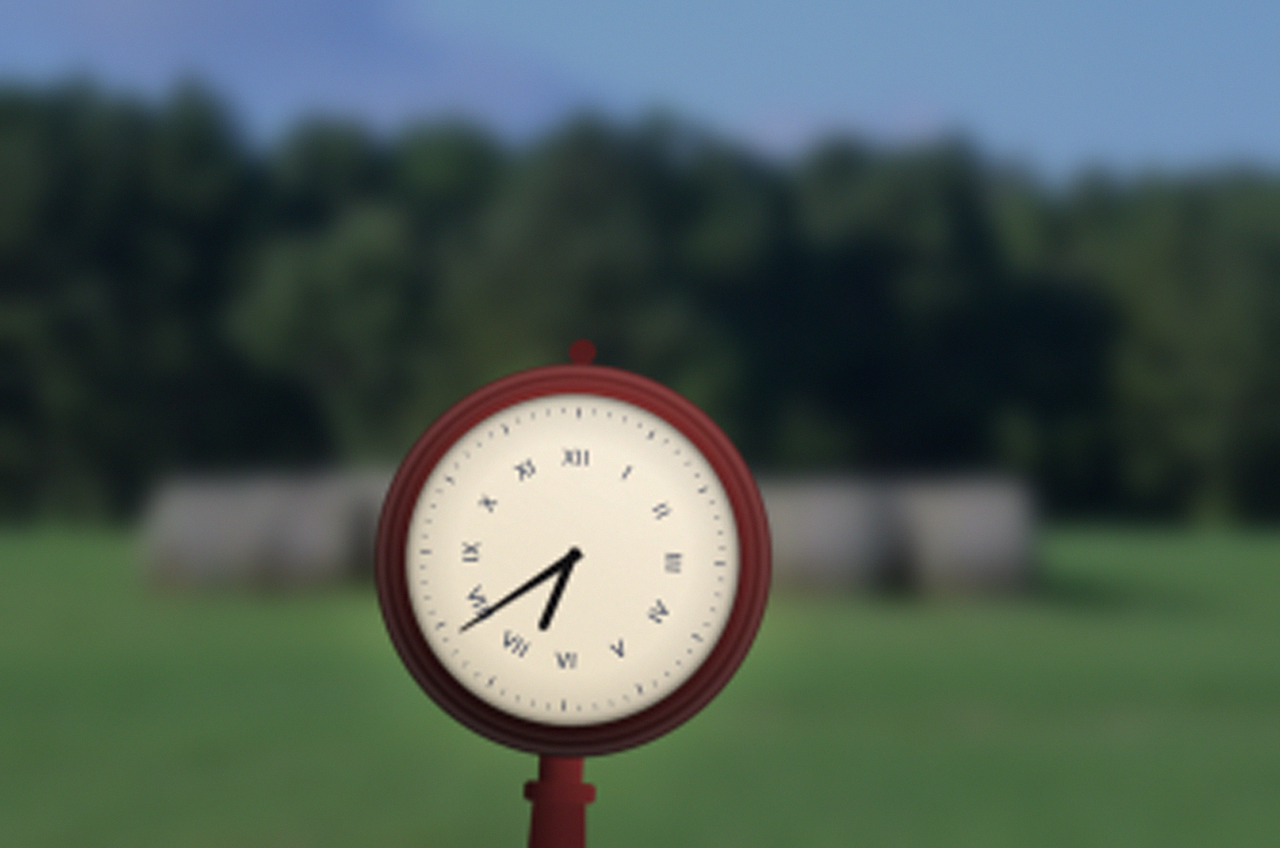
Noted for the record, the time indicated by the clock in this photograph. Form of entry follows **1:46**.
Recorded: **6:39**
